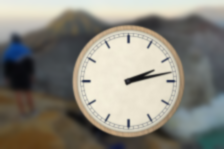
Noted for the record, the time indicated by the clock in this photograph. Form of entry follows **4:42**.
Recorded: **2:13**
